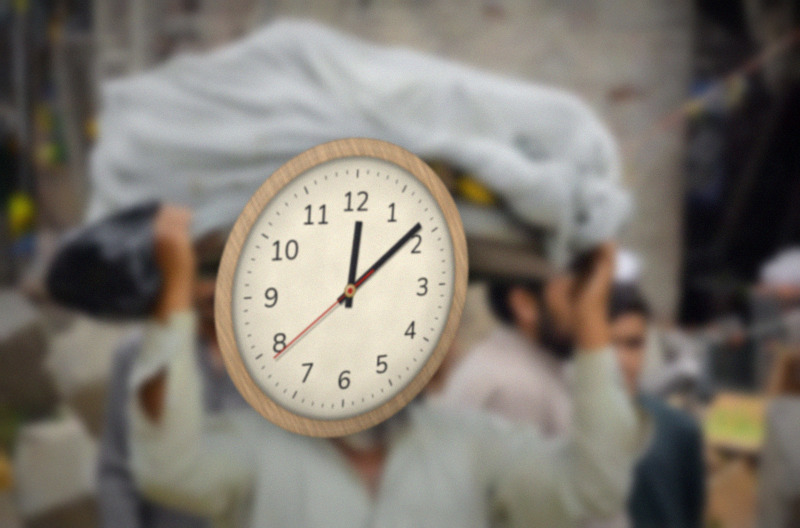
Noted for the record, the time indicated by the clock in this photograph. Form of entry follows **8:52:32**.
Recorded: **12:08:39**
